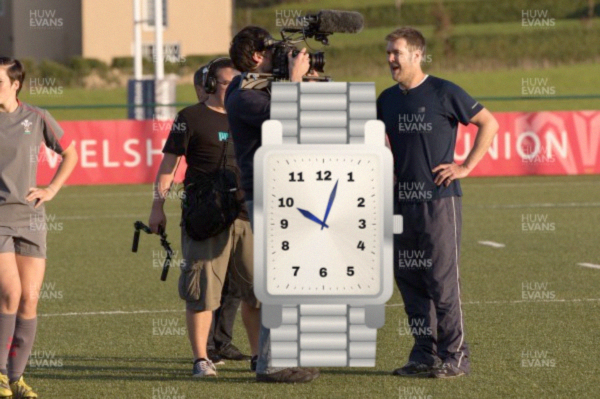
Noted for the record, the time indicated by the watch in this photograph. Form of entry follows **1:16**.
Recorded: **10:03**
